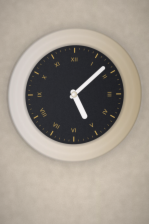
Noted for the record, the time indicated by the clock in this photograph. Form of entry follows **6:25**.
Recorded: **5:08**
